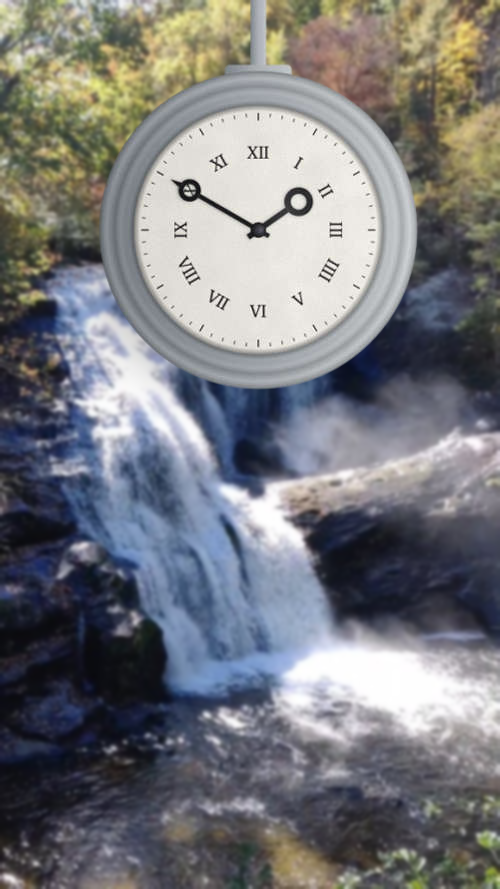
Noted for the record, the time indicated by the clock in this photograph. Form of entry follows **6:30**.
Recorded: **1:50**
